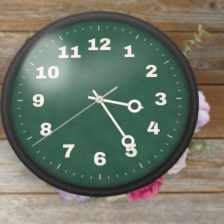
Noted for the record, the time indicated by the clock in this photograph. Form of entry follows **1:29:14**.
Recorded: **3:24:39**
